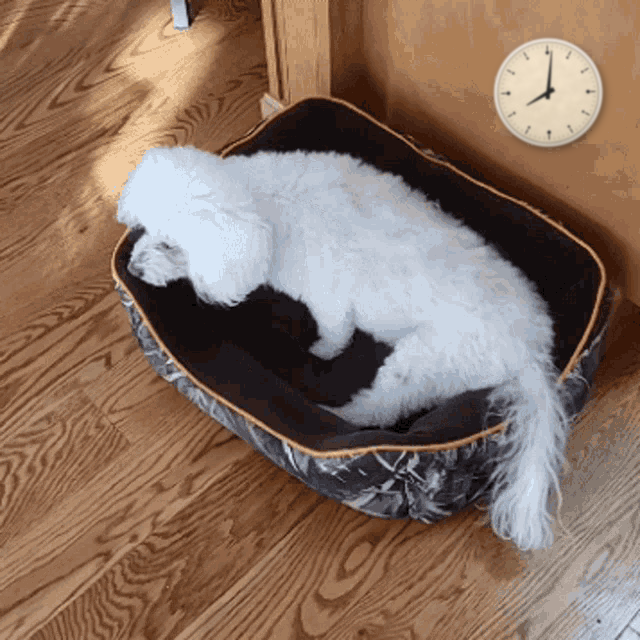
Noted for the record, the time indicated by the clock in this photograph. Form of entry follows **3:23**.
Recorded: **8:01**
